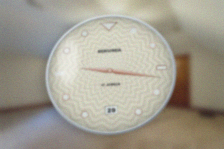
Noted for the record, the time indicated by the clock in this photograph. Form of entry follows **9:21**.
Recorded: **9:17**
